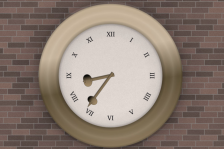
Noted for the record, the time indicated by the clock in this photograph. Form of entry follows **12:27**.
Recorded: **8:36**
